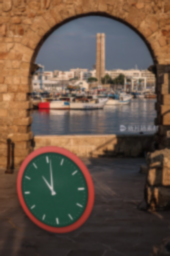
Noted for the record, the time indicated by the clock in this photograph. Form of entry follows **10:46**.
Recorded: **11:01**
